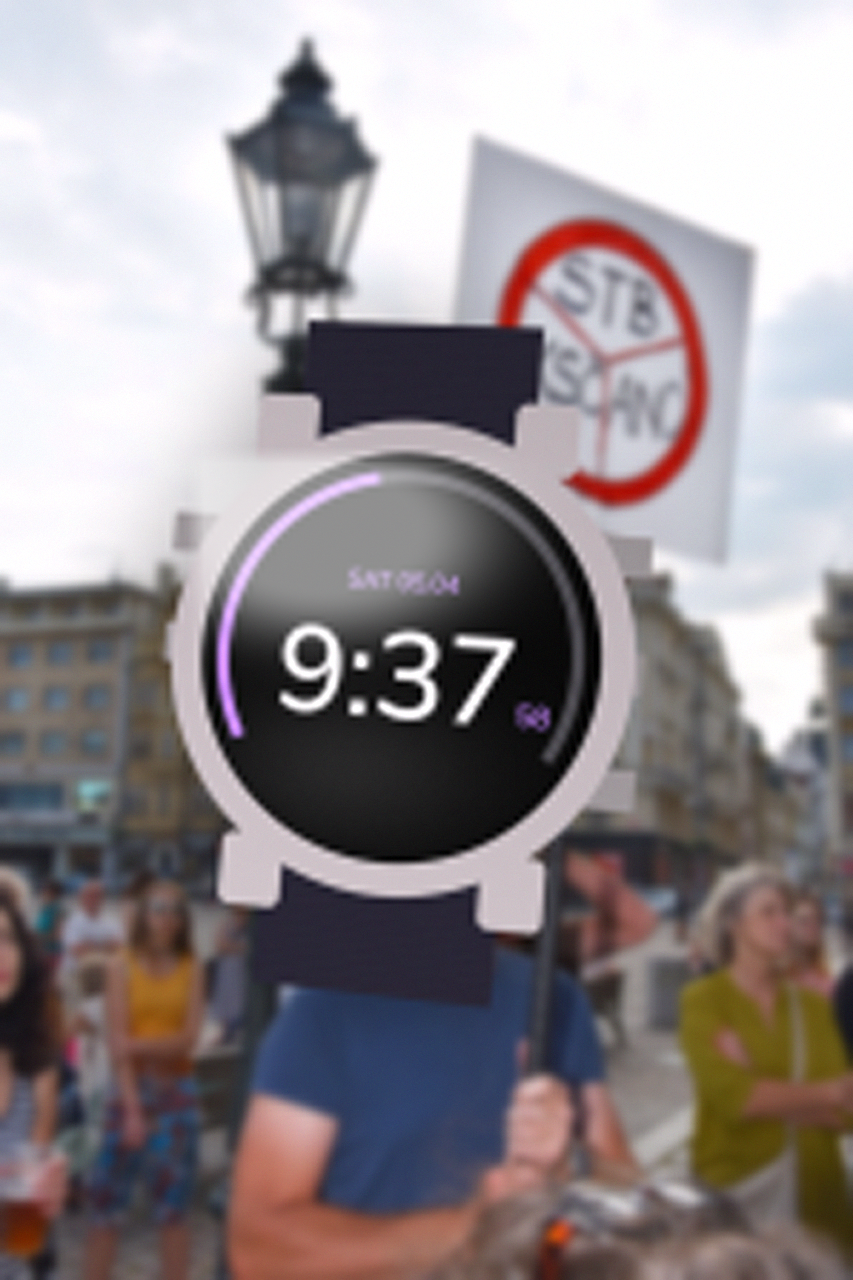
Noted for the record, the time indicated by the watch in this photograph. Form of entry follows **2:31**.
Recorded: **9:37**
